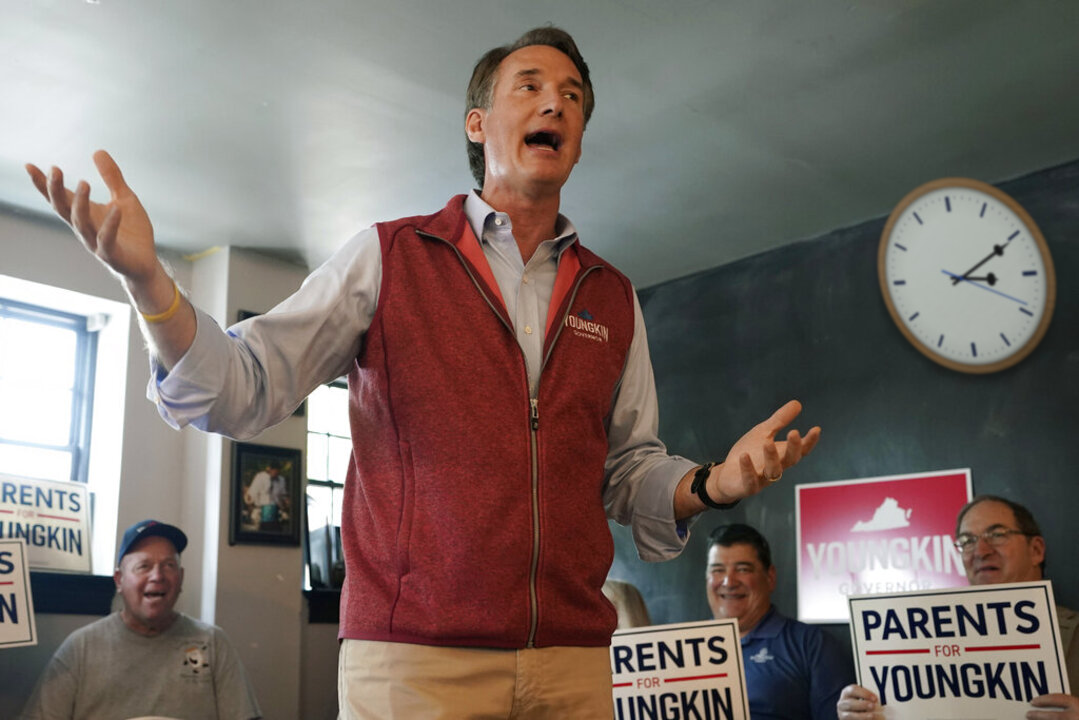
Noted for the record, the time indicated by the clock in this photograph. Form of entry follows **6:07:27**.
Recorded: **3:10:19**
